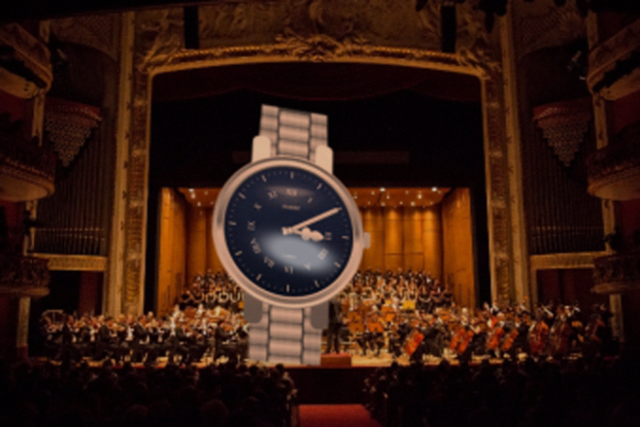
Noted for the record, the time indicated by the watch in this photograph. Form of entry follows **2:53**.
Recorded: **3:10**
